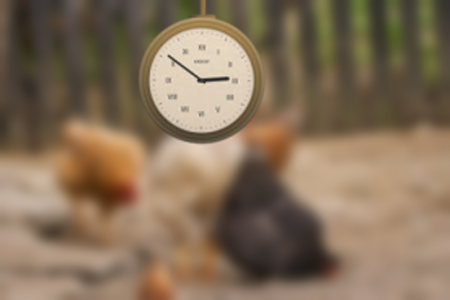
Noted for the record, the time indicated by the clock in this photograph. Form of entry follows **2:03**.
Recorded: **2:51**
